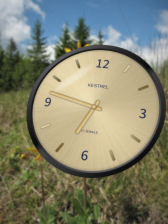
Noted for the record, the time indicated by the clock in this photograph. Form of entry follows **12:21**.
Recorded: **6:47**
